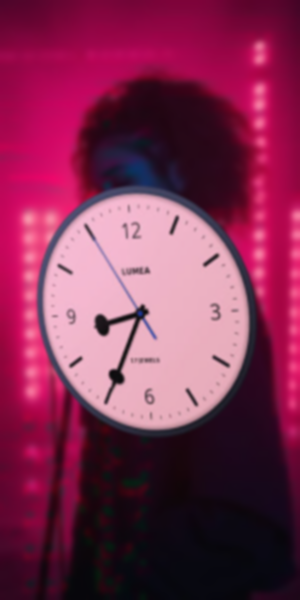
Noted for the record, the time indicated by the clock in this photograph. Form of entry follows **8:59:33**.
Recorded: **8:34:55**
